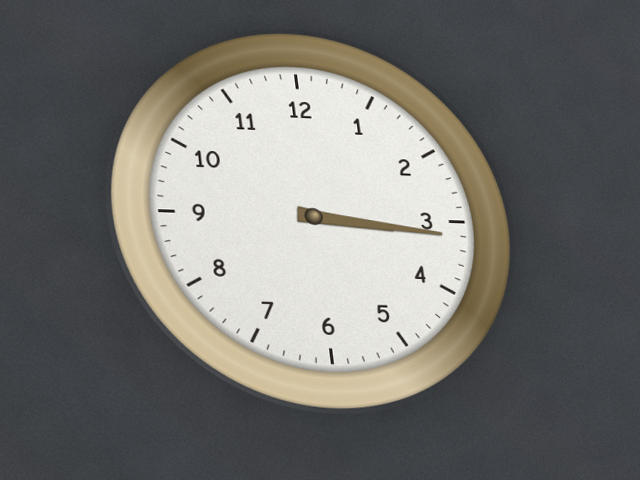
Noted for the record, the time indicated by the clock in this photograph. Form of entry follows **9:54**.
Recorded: **3:16**
